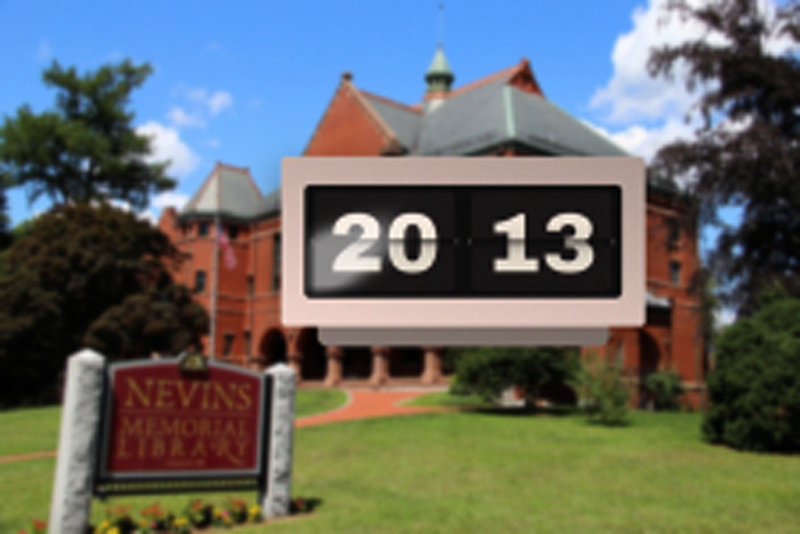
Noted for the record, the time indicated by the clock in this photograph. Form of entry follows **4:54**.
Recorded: **20:13**
